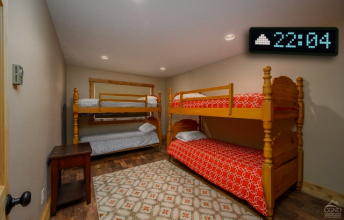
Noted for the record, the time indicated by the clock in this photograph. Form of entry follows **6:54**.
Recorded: **22:04**
